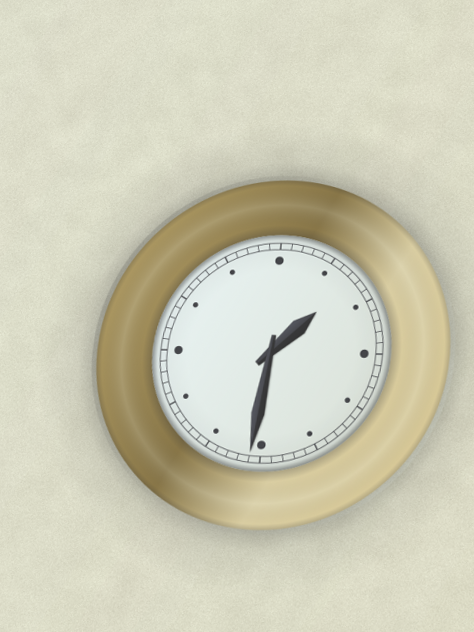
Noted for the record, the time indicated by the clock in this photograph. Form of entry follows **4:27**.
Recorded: **1:31**
